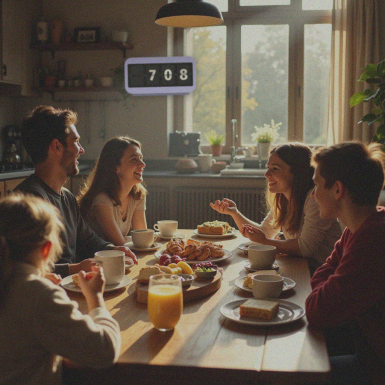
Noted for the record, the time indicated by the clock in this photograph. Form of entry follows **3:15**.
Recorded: **7:08**
